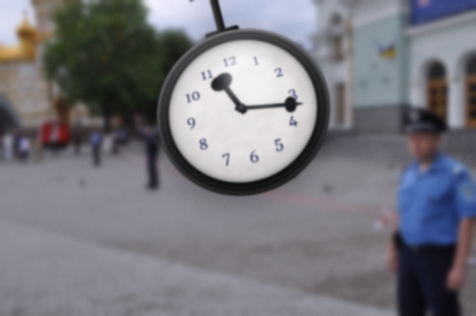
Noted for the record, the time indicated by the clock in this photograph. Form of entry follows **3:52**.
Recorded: **11:17**
